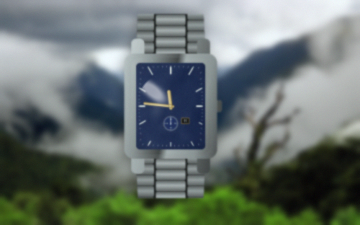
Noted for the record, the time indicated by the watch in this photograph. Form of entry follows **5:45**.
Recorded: **11:46**
